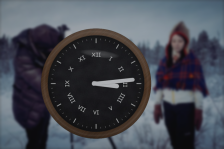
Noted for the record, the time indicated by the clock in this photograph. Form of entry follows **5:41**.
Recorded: **3:14**
